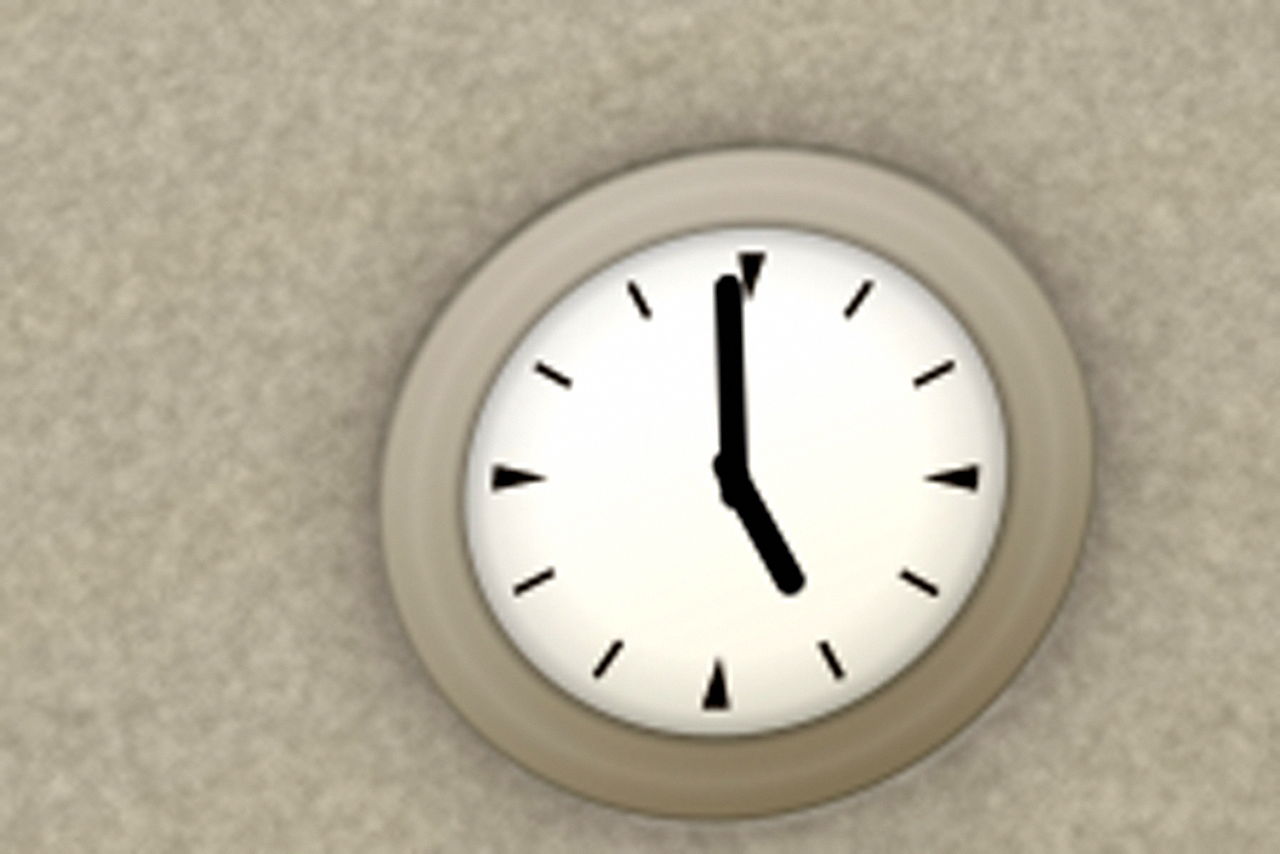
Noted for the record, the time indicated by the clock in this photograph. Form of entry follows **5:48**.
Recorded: **4:59**
